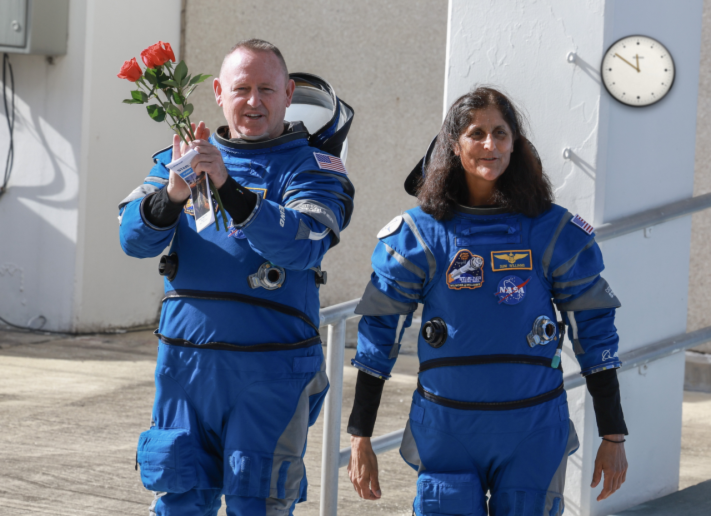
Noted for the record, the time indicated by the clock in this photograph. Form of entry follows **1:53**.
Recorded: **11:51**
